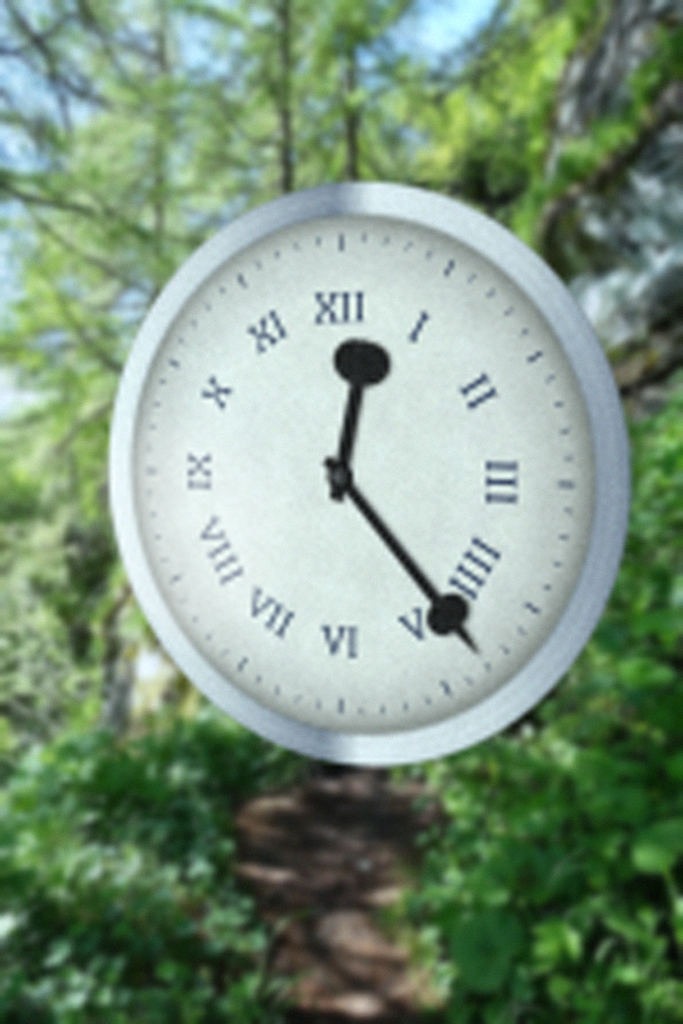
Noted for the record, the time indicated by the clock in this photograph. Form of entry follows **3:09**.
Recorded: **12:23**
